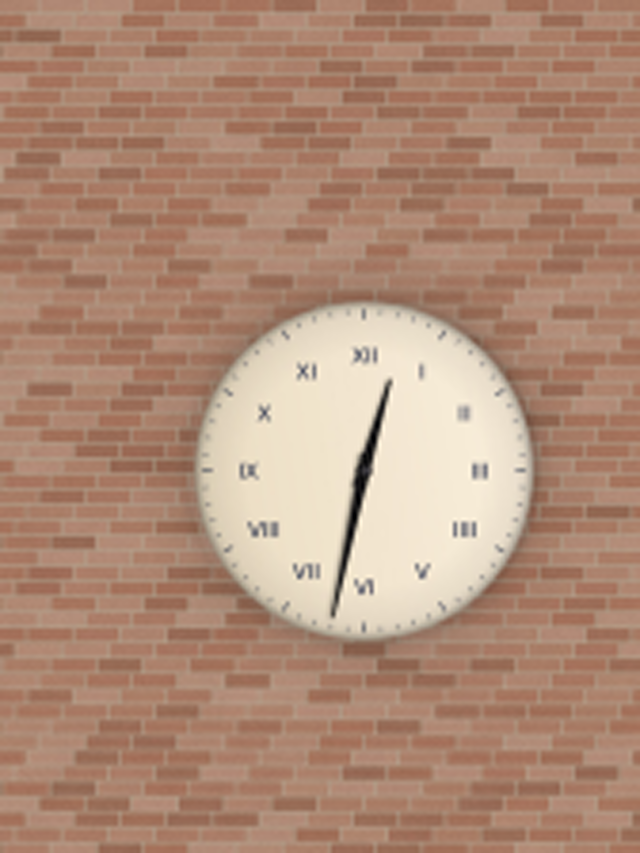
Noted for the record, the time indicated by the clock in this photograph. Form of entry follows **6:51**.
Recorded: **12:32**
